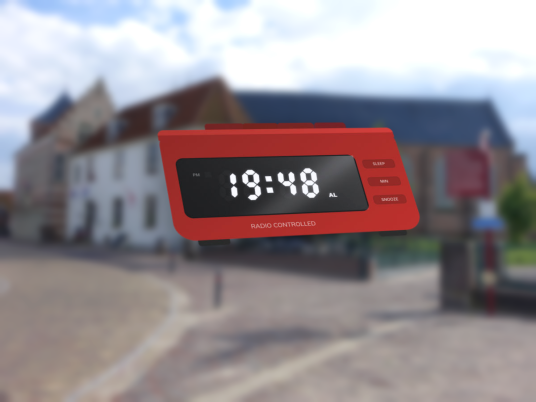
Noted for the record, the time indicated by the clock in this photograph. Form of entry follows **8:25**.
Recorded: **19:48**
